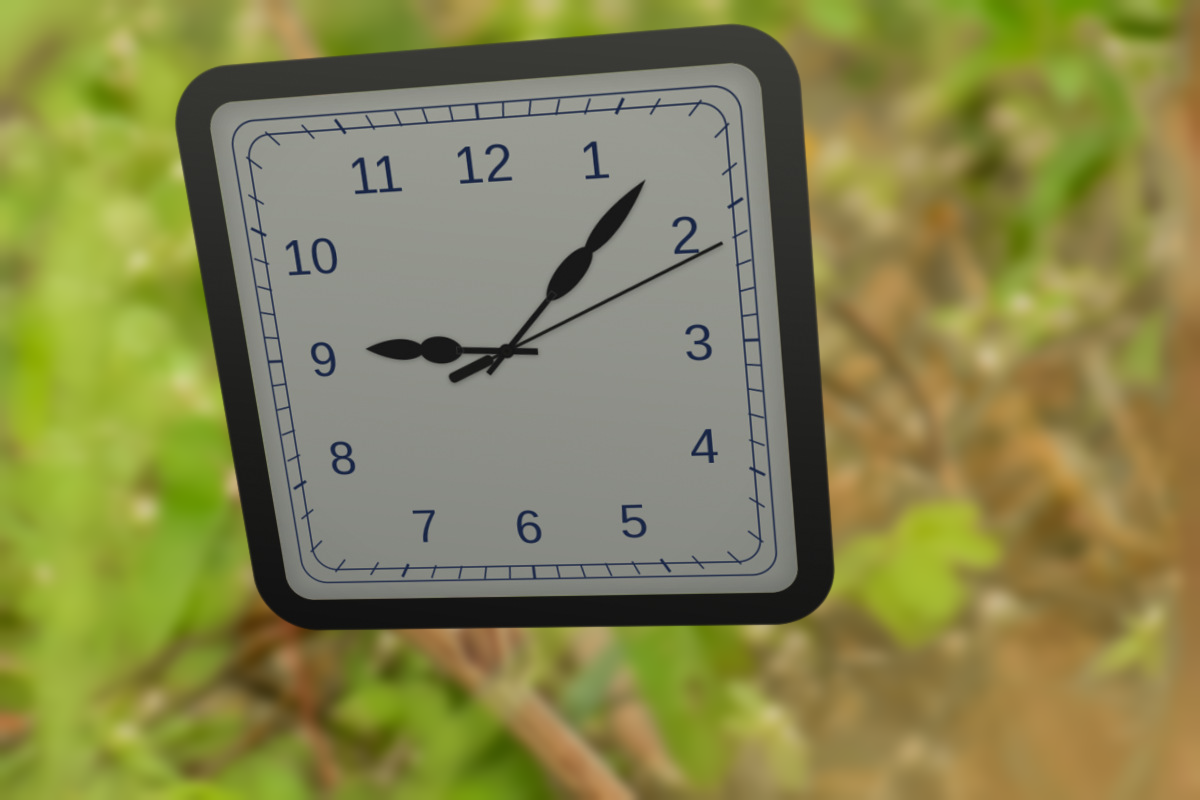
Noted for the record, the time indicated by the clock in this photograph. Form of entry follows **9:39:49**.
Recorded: **9:07:11**
